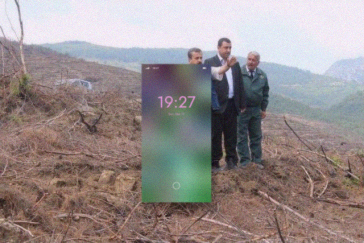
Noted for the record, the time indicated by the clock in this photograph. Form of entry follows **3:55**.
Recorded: **19:27**
